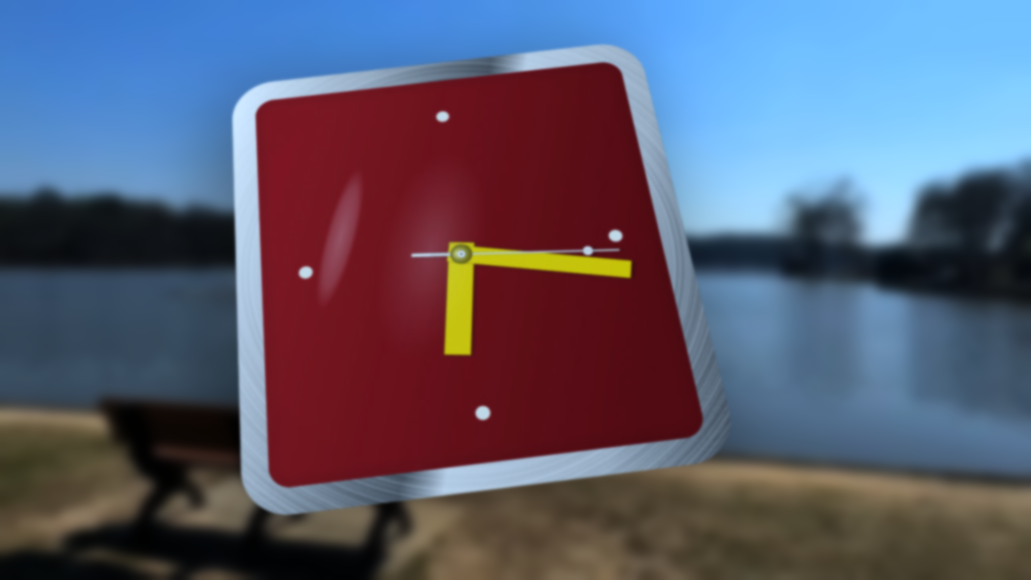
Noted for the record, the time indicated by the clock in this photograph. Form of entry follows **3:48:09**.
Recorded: **6:17:16**
